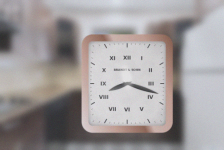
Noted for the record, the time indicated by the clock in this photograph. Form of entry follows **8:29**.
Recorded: **8:18**
